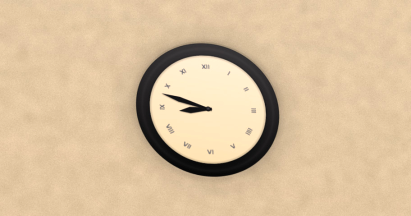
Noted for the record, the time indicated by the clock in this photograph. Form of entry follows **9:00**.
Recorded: **8:48**
